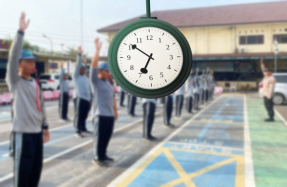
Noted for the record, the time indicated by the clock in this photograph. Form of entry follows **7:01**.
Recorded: **6:51**
